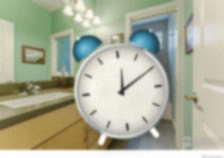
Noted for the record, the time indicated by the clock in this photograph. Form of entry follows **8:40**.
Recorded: **12:10**
